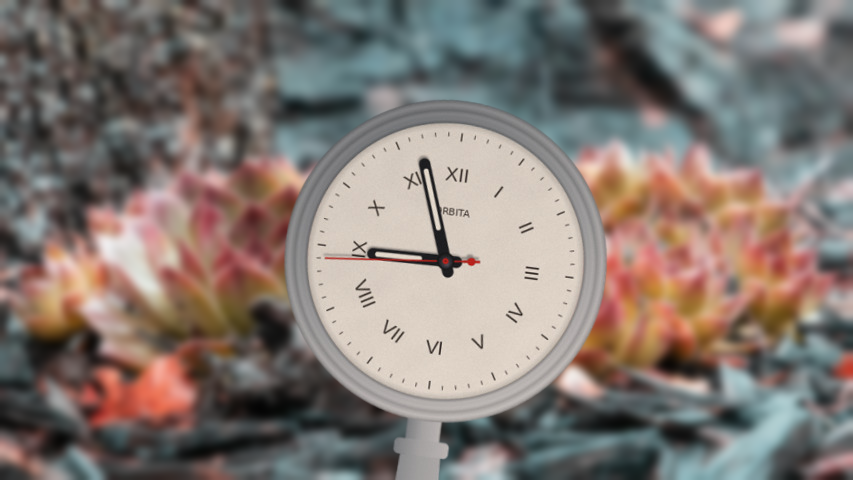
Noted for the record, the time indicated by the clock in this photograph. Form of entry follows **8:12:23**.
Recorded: **8:56:44**
